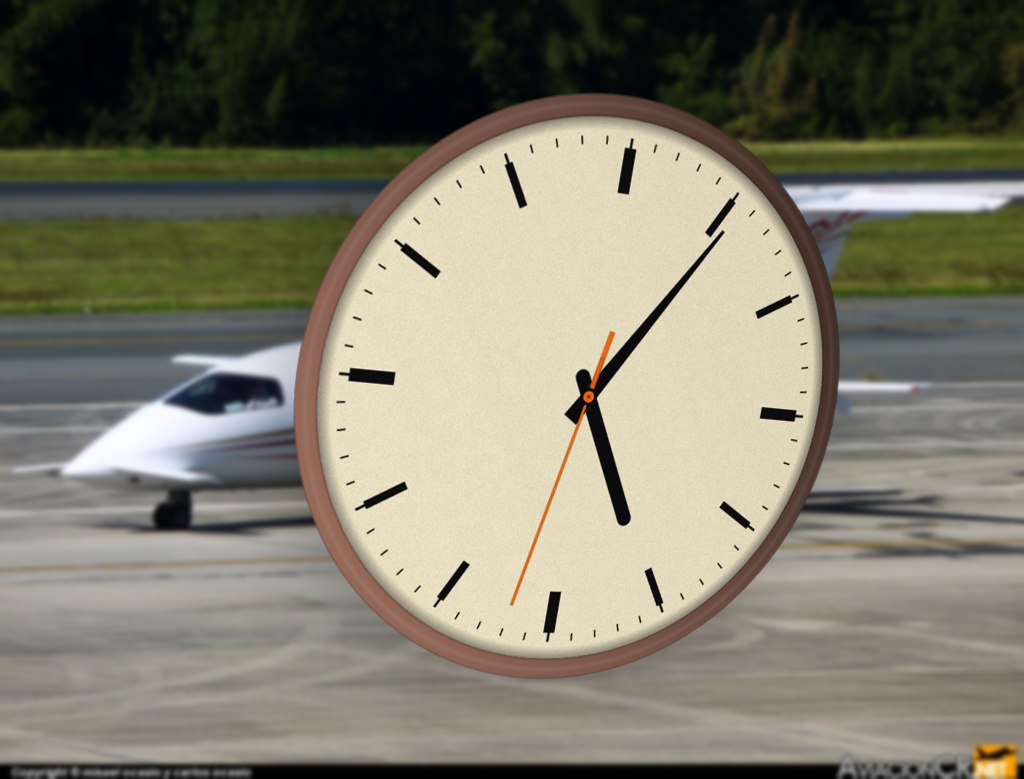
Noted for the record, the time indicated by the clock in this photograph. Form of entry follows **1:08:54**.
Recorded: **5:05:32**
